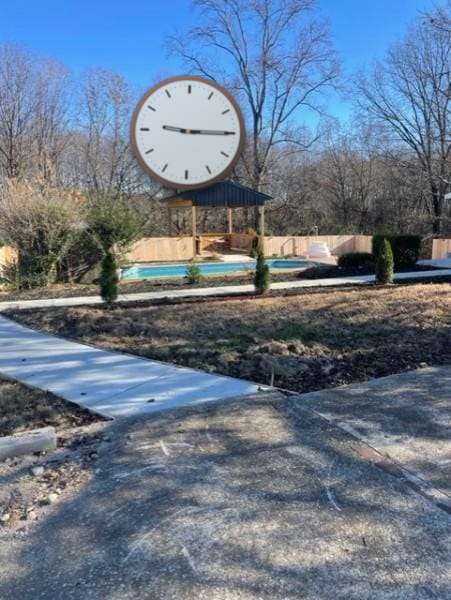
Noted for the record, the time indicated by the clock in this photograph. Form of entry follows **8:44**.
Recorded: **9:15**
